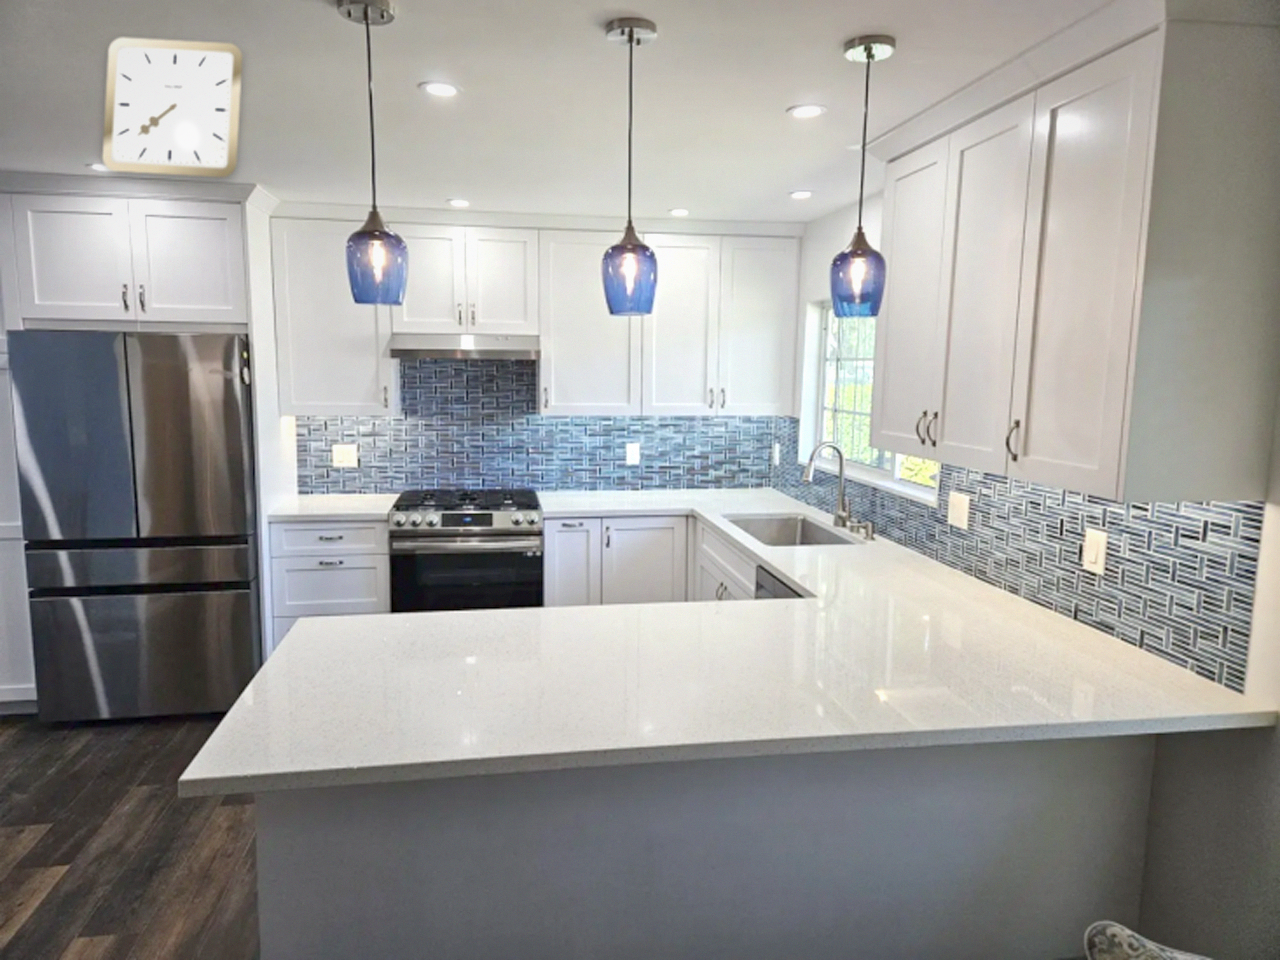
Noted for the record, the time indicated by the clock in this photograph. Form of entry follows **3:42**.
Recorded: **7:38**
